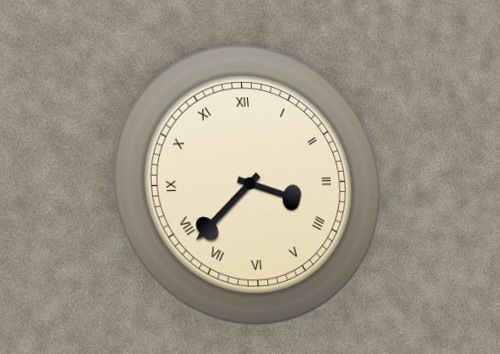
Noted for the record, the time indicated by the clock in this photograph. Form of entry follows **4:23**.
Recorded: **3:38**
